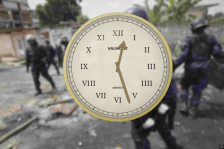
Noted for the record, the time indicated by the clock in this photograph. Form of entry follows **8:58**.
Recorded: **12:27**
